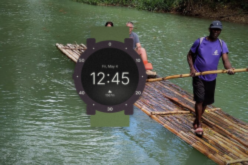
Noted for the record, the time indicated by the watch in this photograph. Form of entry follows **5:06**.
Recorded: **12:45**
